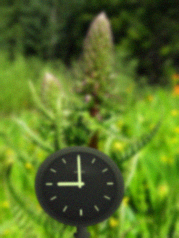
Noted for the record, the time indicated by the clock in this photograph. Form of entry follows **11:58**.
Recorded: **9:00**
